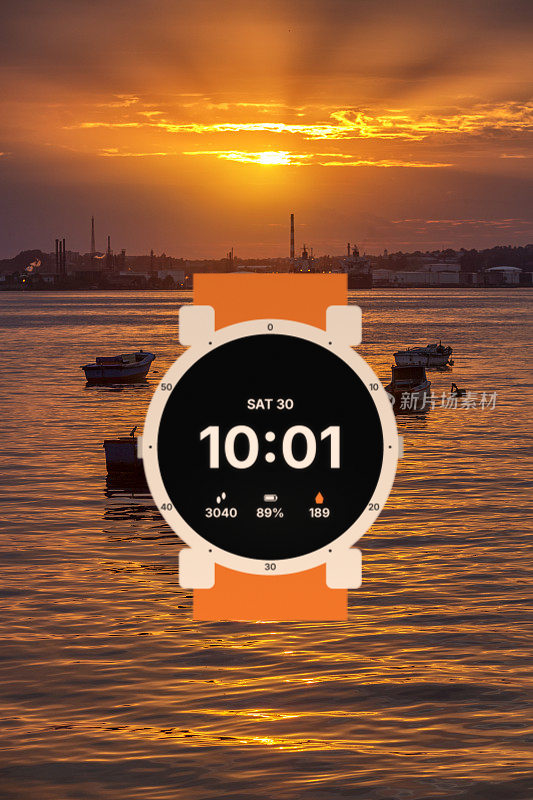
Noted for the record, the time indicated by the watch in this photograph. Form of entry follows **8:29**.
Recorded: **10:01**
